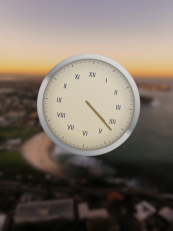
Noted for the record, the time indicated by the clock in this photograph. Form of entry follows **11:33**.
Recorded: **4:22**
